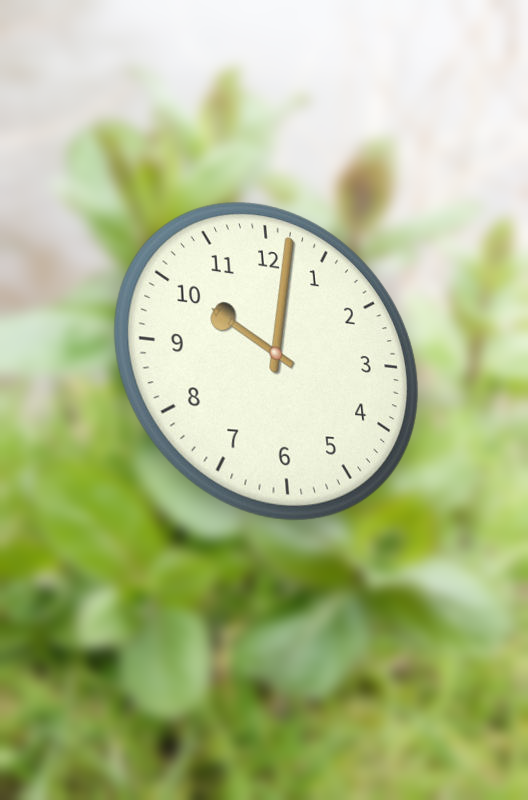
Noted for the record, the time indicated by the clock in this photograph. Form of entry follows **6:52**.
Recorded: **10:02**
